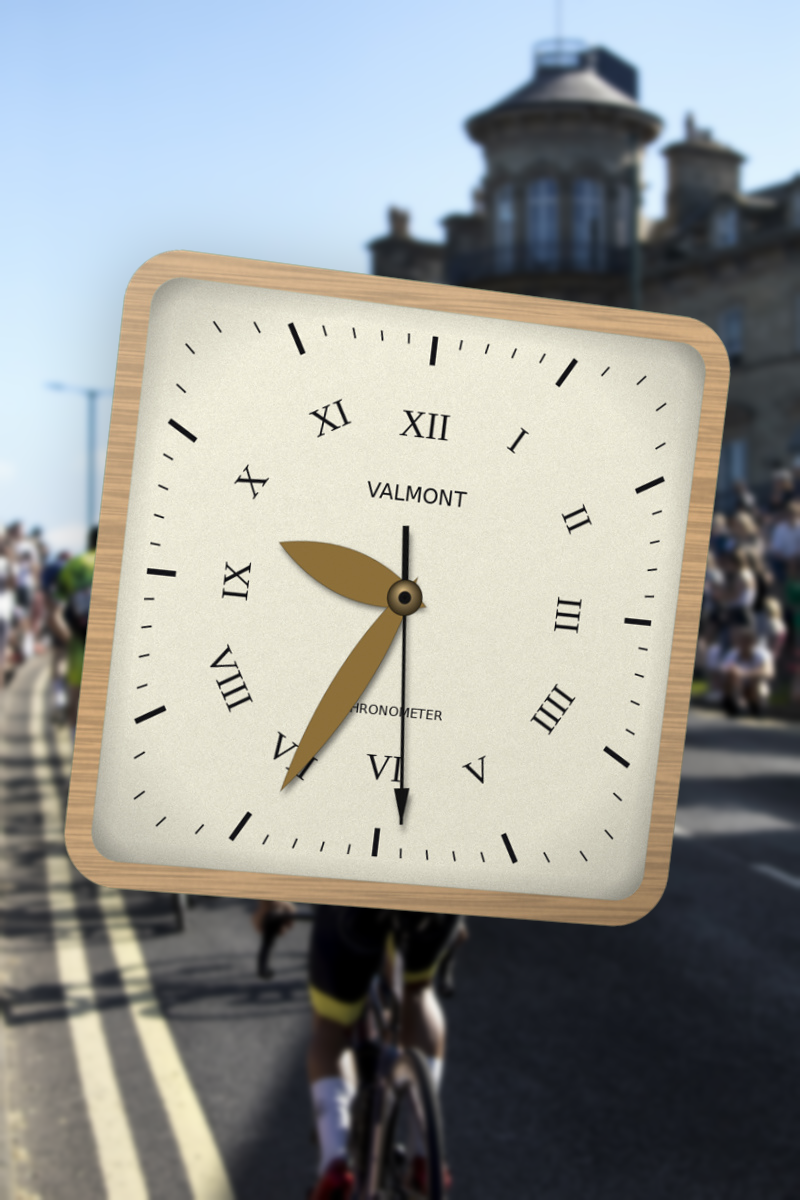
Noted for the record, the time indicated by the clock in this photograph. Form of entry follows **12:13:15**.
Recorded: **9:34:29**
